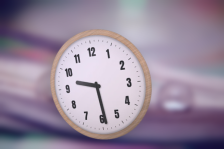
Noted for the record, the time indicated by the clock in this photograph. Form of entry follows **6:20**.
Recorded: **9:29**
